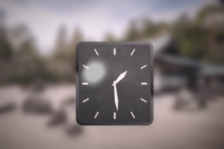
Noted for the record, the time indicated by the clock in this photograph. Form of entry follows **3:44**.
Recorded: **1:29**
